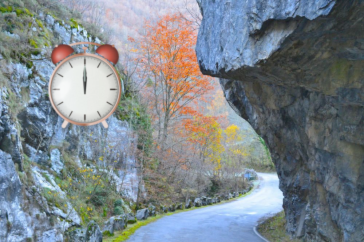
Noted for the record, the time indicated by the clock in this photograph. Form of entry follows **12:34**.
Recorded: **12:00**
